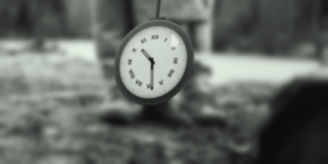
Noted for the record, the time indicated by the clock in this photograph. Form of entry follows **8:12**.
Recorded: **10:29**
